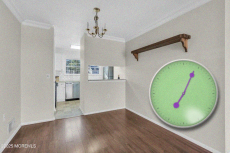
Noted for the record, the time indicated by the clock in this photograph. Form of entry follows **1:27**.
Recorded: **7:04**
